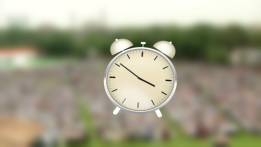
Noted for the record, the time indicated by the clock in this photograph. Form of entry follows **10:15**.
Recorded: **3:51**
